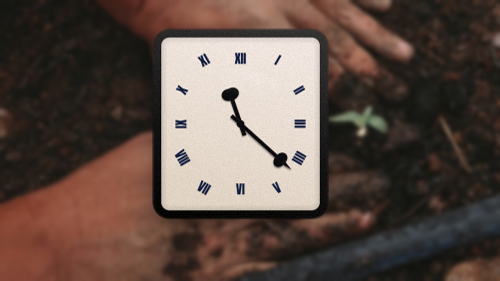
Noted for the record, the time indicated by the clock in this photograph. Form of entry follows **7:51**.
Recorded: **11:22**
